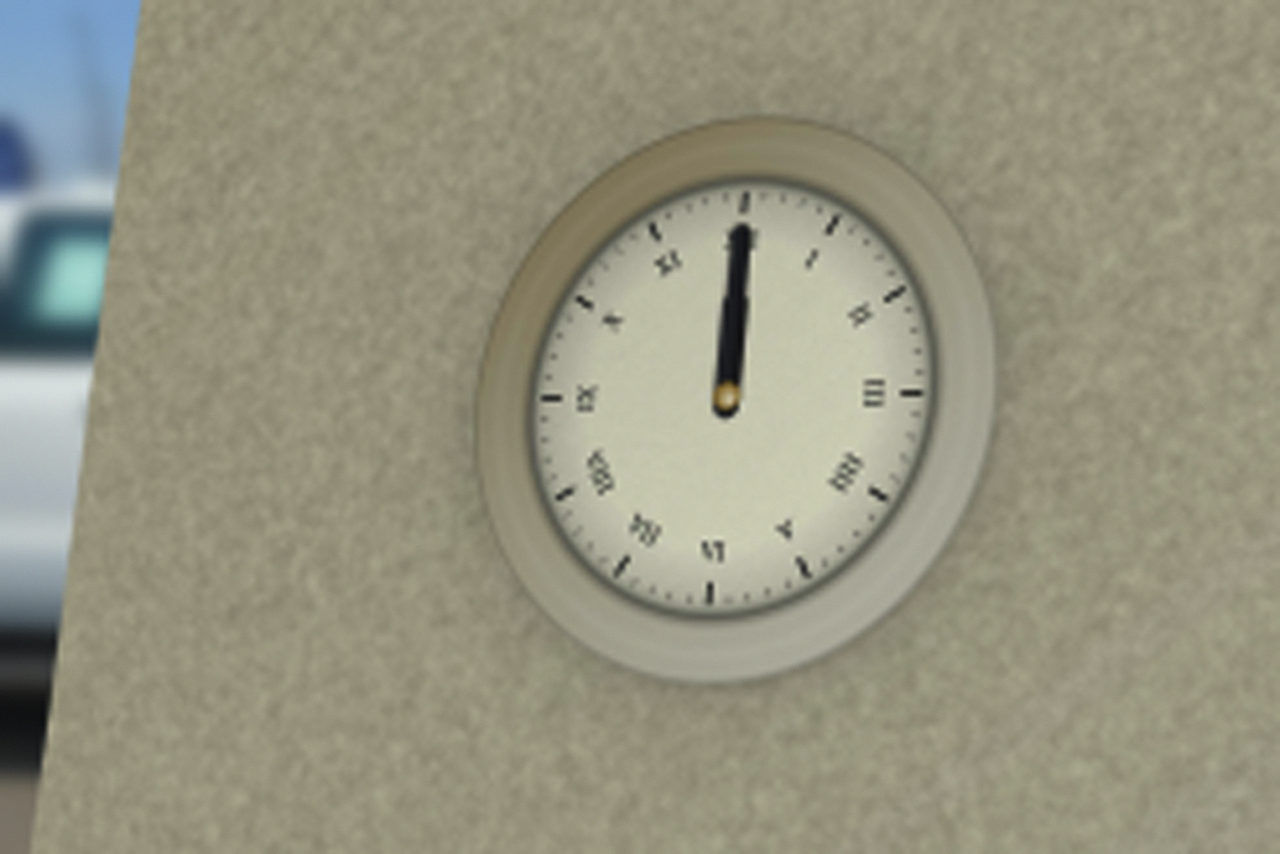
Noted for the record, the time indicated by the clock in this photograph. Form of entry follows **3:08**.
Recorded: **12:00**
